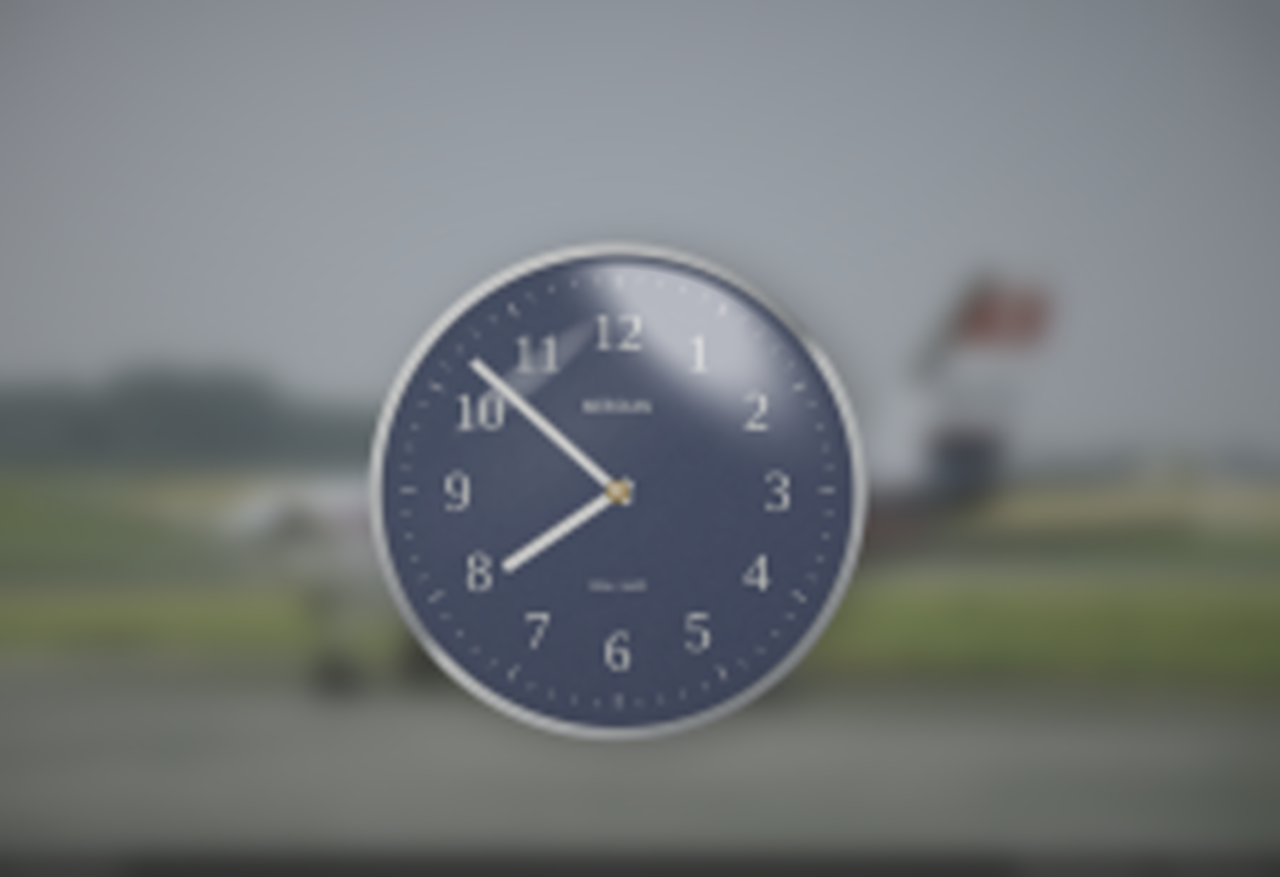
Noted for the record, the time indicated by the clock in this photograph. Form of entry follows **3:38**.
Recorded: **7:52**
